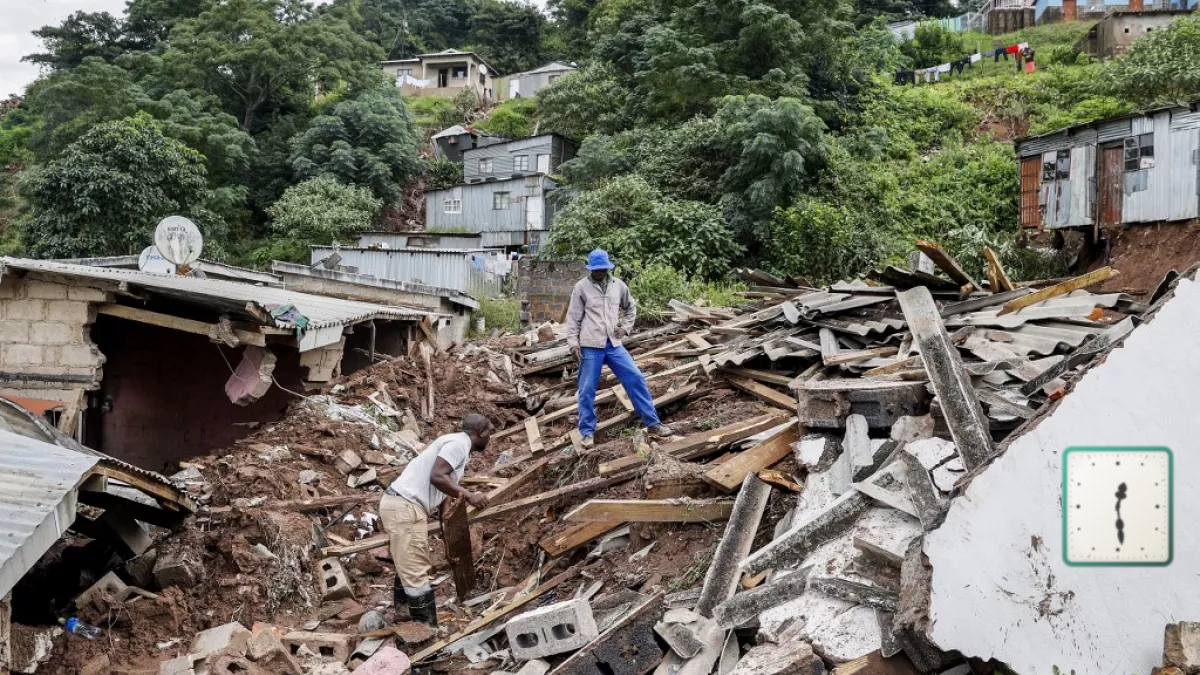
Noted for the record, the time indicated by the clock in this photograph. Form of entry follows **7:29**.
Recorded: **12:29**
